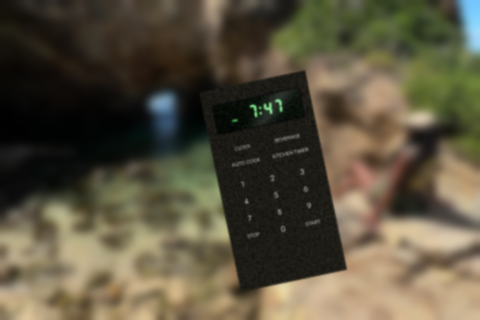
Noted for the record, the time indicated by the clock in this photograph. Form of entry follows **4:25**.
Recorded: **7:47**
